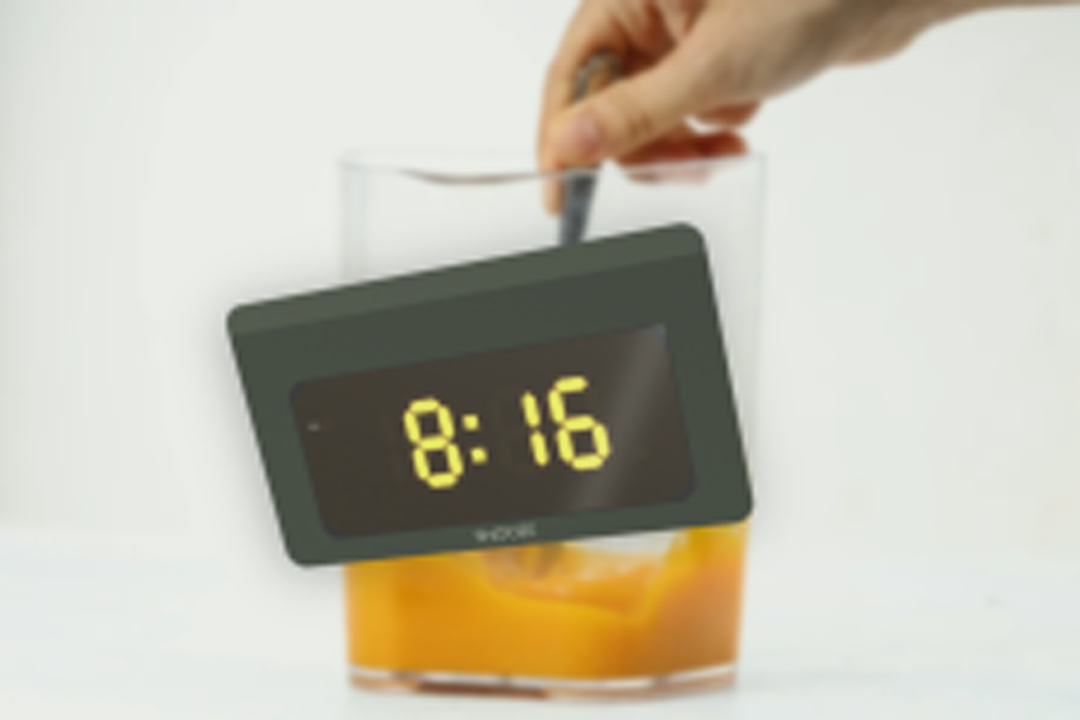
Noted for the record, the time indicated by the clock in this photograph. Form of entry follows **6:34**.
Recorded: **8:16**
